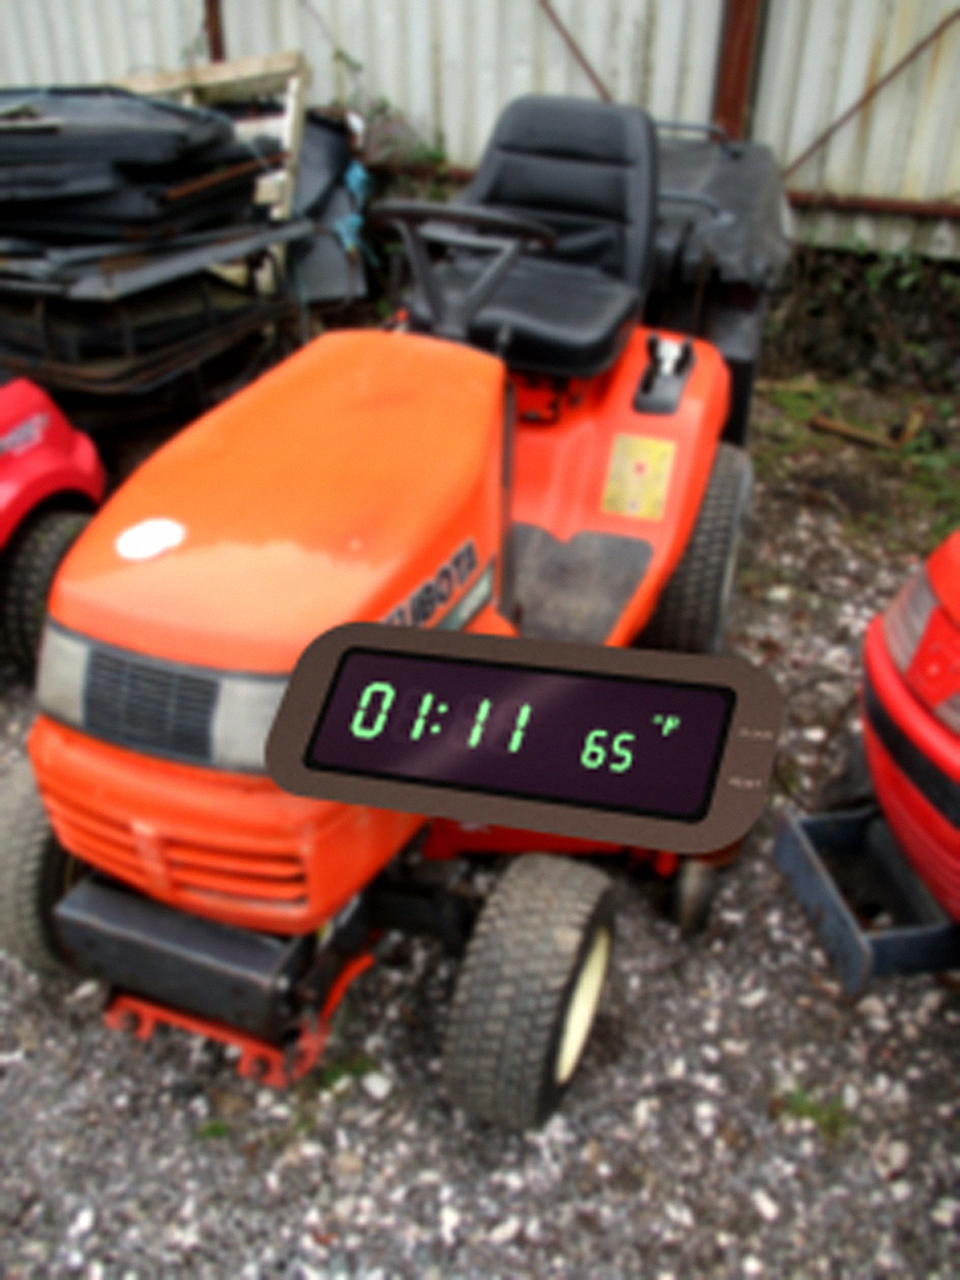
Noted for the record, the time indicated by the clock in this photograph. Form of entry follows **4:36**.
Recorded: **1:11**
